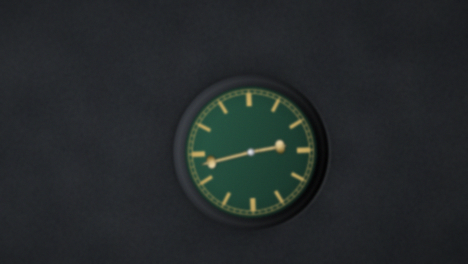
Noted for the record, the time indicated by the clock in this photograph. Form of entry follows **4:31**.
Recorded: **2:43**
